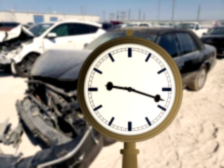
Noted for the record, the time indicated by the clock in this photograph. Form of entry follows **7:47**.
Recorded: **9:18**
